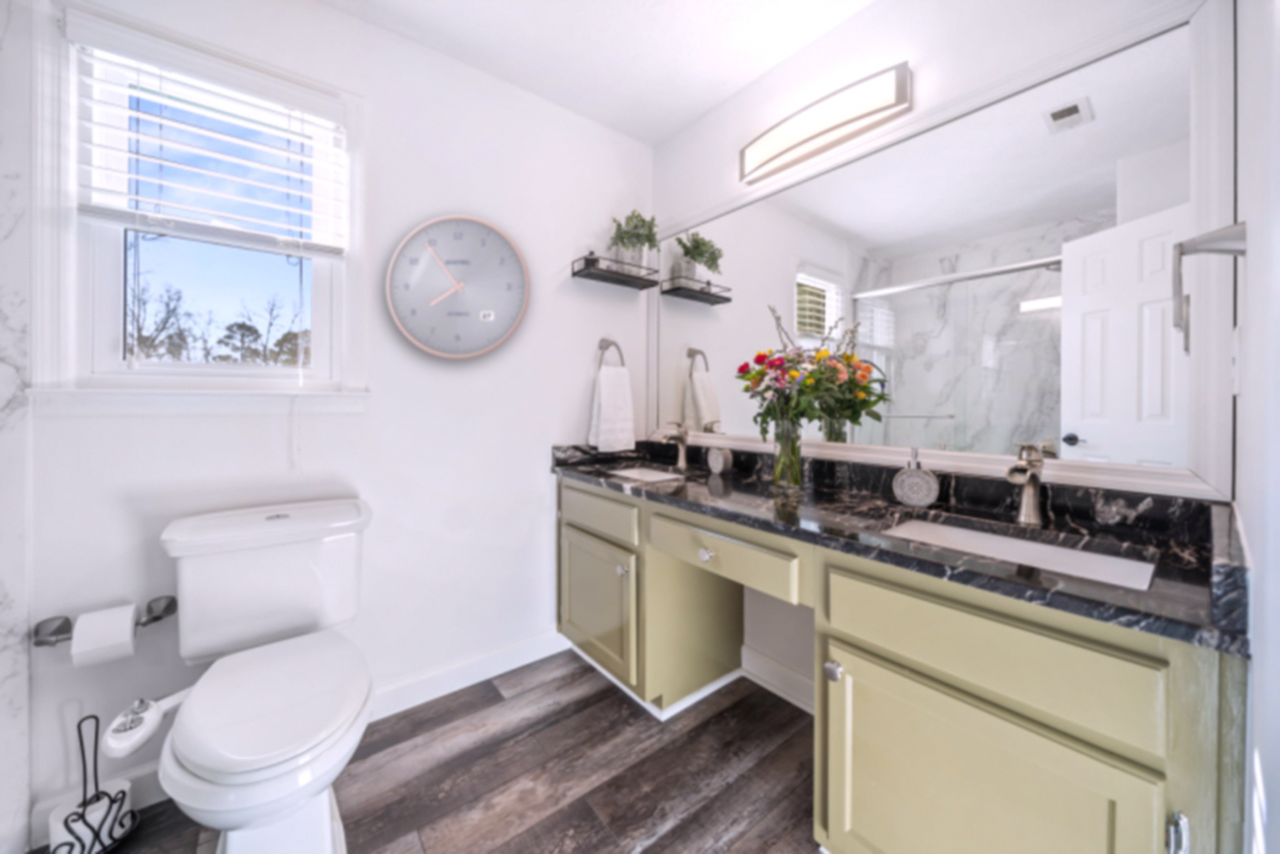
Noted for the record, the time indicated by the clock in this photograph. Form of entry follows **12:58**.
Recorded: **7:54**
